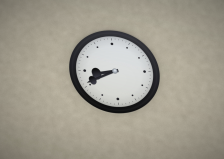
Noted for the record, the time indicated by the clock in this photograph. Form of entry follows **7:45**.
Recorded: **8:41**
